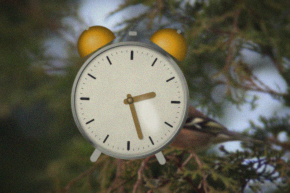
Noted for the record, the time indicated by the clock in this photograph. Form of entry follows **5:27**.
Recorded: **2:27**
